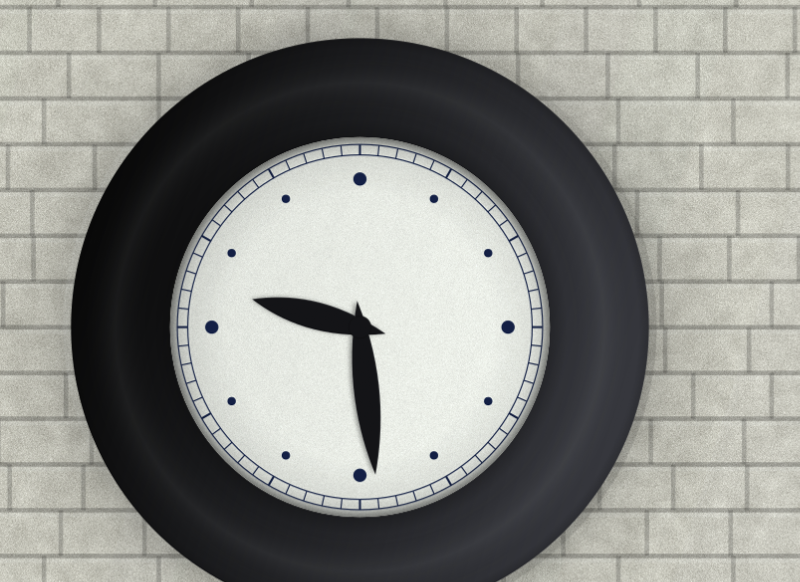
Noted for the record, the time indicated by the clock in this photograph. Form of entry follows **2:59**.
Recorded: **9:29**
